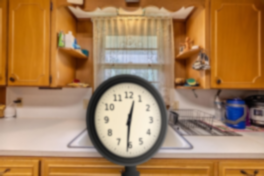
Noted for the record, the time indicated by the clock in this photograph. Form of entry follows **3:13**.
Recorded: **12:31**
